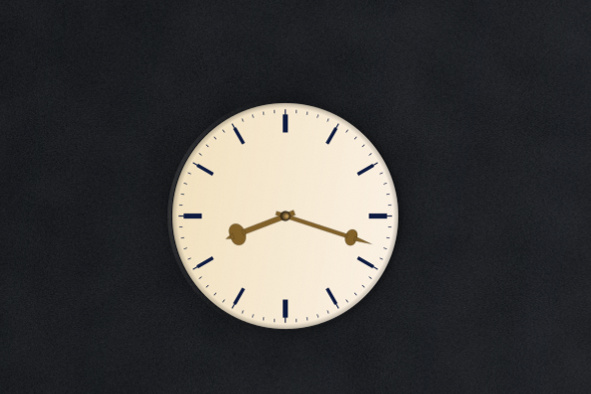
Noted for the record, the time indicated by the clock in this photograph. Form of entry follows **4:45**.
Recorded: **8:18**
